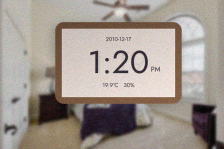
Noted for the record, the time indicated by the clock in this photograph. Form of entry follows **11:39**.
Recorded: **1:20**
